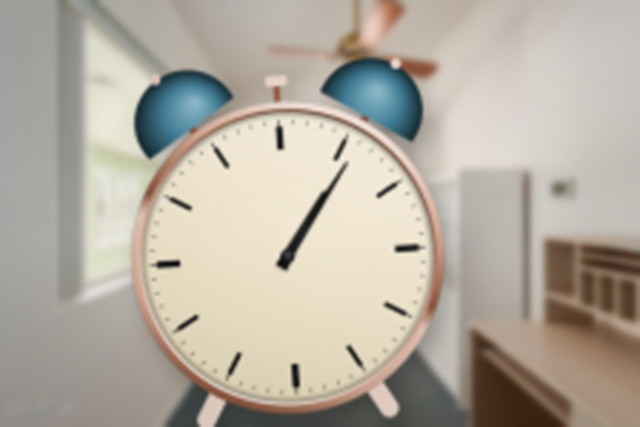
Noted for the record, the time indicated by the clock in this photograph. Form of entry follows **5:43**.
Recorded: **1:06**
